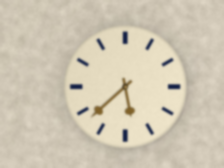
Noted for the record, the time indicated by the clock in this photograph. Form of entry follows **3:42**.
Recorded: **5:38**
